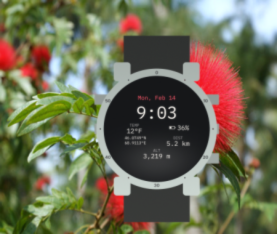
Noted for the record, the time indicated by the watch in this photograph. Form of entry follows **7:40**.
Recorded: **9:03**
